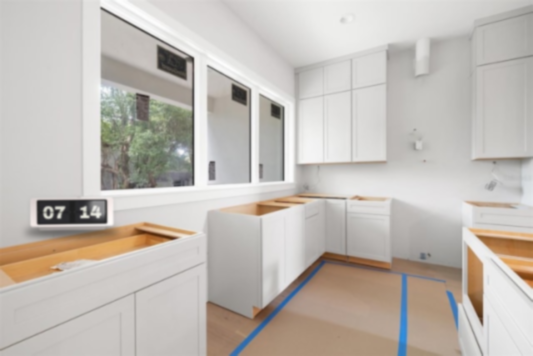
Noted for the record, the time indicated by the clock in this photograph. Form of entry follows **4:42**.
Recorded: **7:14**
